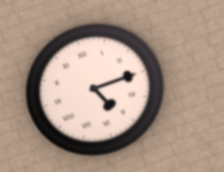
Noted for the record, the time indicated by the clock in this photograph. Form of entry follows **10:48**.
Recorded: **5:15**
